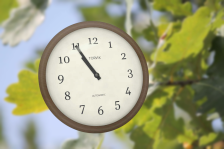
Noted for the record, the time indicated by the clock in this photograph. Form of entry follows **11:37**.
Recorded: **10:55**
